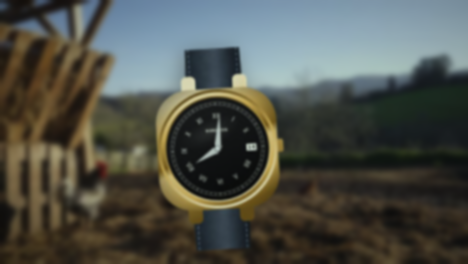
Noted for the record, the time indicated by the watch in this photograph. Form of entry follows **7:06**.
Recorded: **8:01**
